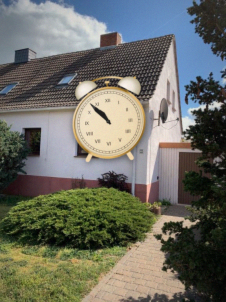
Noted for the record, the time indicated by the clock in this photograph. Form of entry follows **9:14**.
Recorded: **10:53**
